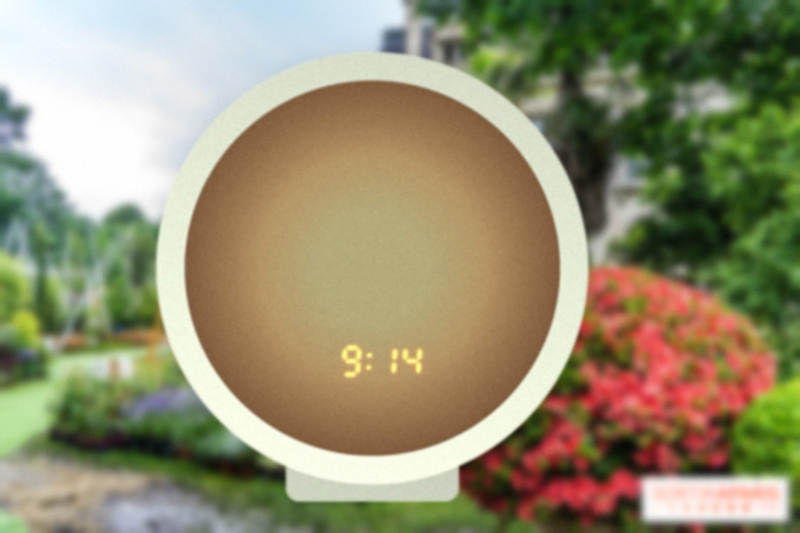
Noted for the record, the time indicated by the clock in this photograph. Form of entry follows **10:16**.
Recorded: **9:14**
